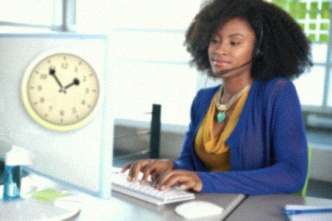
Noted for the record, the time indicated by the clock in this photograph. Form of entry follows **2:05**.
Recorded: **1:54**
